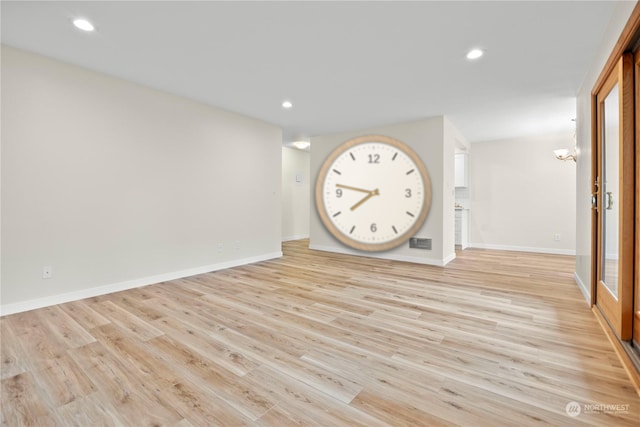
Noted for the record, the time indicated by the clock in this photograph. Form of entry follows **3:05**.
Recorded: **7:47**
